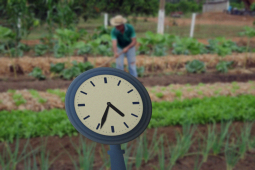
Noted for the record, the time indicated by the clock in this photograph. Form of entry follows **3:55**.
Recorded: **4:34**
